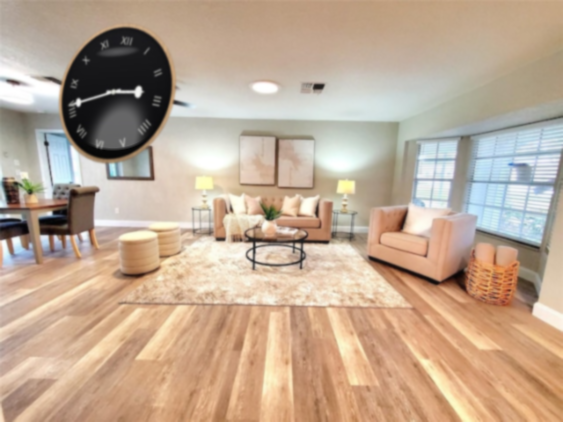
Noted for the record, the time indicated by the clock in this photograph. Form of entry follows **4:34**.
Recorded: **2:41**
